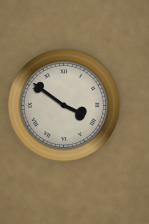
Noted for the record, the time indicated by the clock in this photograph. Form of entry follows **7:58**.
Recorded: **3:51**
